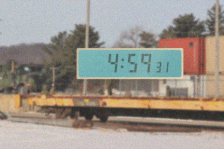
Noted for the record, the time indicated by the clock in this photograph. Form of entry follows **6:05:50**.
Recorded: **4:59:31**
